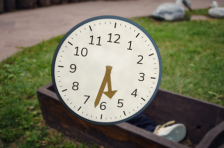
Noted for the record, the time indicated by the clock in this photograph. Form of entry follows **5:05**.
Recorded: **5:32**
